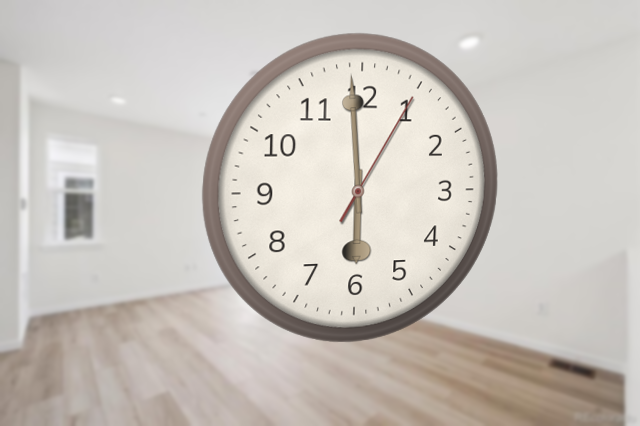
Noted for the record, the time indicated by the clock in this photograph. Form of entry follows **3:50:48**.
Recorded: **5:59:05**
